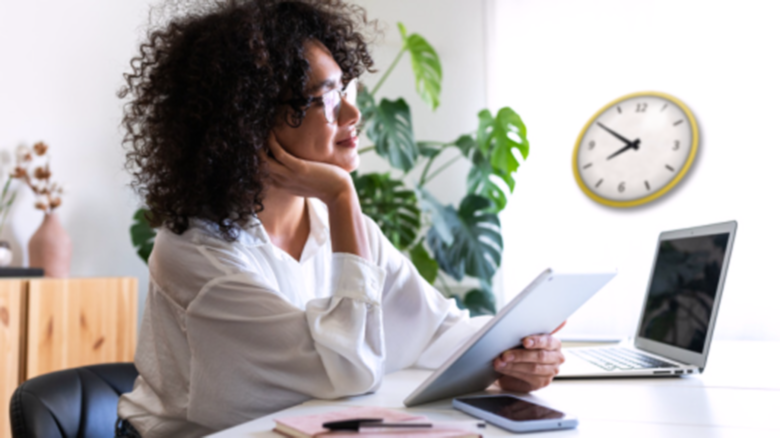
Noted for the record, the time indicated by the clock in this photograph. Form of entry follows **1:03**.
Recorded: **7:50**
